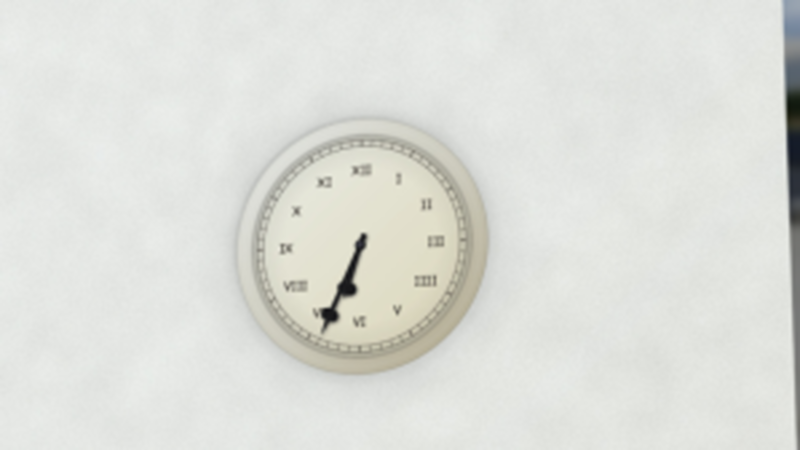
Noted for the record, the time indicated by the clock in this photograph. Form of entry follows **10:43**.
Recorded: **6:34**
